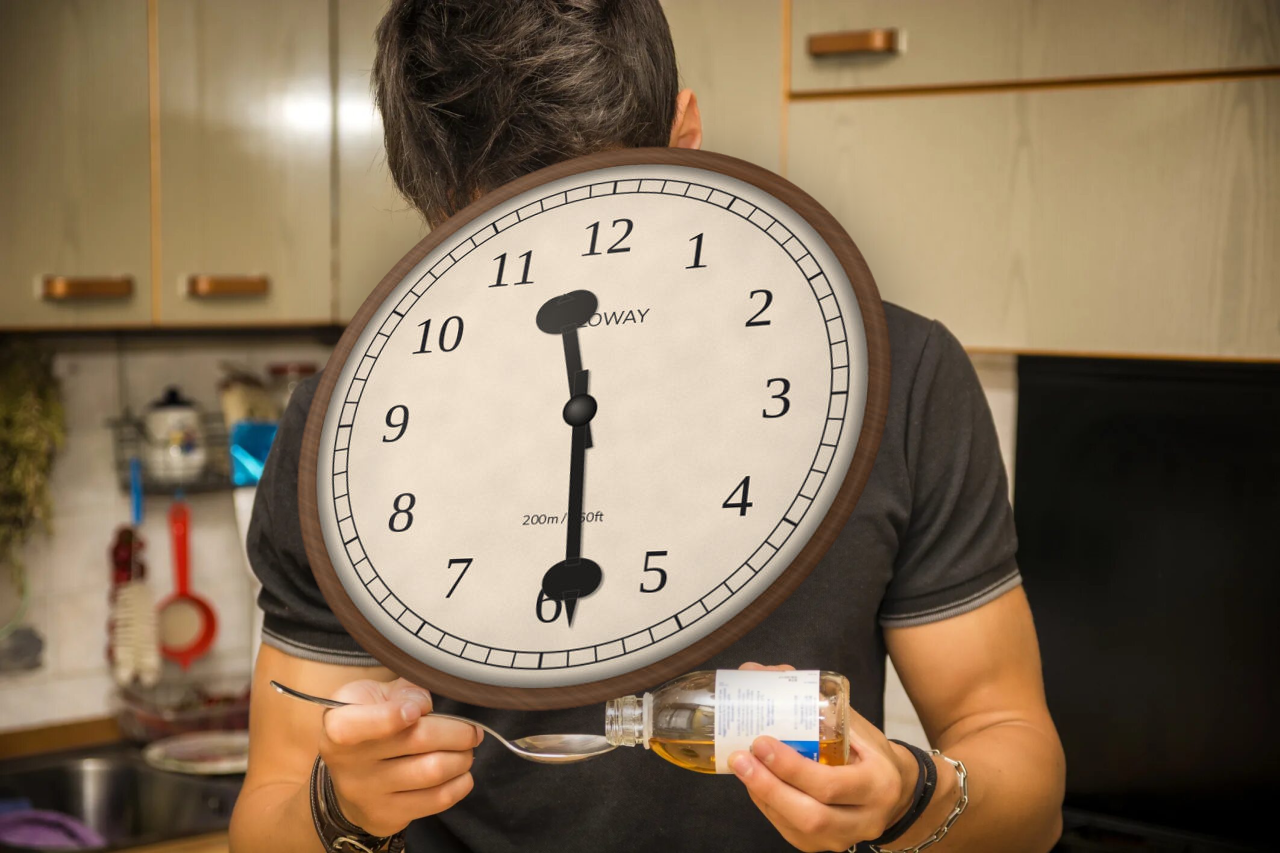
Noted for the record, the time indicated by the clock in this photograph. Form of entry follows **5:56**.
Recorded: **11:29**
